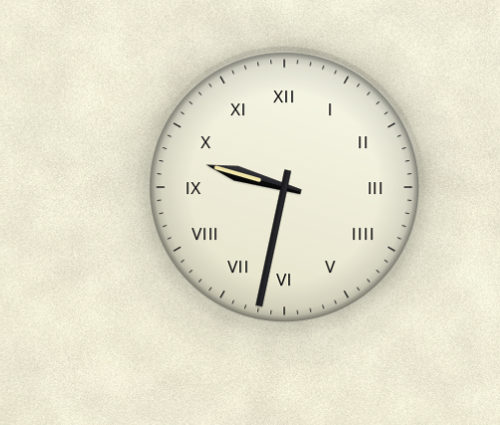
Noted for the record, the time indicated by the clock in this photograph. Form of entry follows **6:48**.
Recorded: **9:32**
